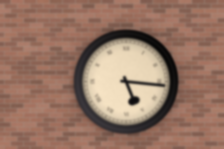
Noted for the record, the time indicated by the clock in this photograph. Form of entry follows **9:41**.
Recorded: **5:16**
